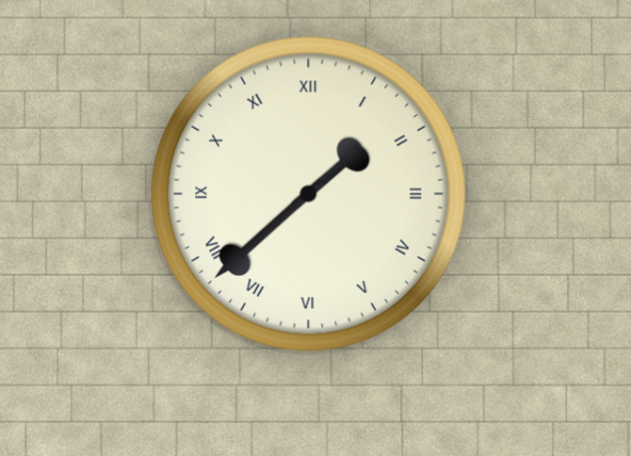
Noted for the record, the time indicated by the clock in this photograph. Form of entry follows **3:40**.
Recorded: **1:38**
